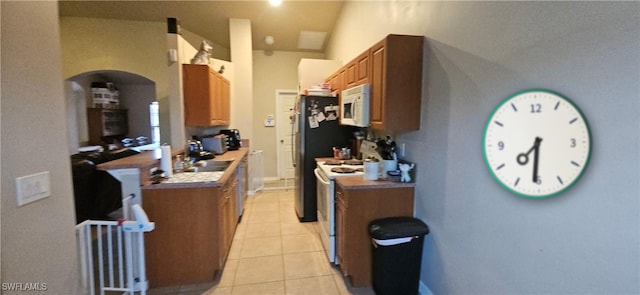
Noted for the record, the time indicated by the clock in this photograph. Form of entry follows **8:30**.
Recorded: **7:31**
